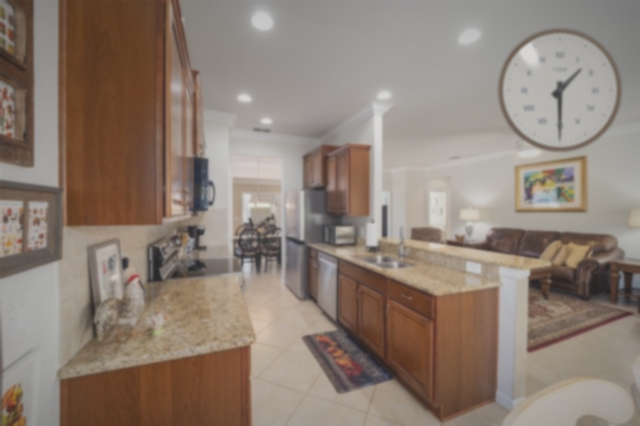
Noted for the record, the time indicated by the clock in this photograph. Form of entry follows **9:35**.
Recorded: **1:30**
